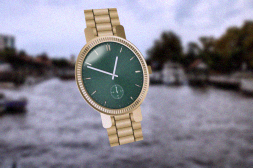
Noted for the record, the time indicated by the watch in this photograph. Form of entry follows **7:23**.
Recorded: **12:49**
